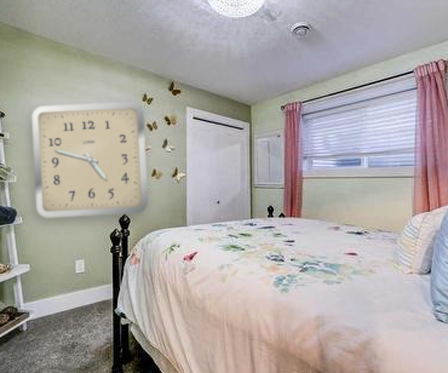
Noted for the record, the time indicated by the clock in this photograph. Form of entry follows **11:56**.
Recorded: **4:48**
